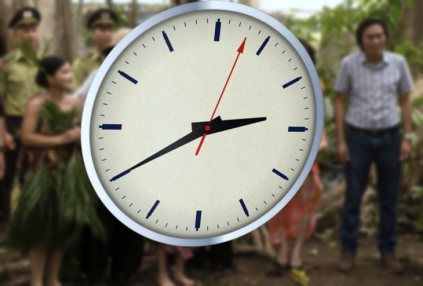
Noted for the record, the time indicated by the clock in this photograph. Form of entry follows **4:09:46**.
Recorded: **2:40:03**
